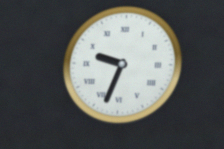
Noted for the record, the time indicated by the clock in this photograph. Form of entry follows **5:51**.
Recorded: **9:33**
